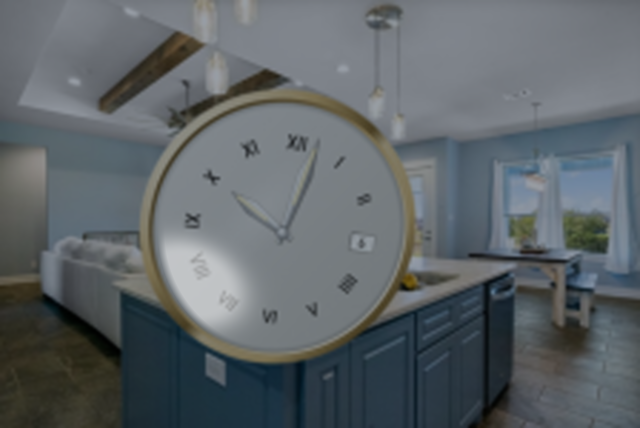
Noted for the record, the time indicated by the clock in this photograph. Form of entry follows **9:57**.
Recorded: **10:02**
